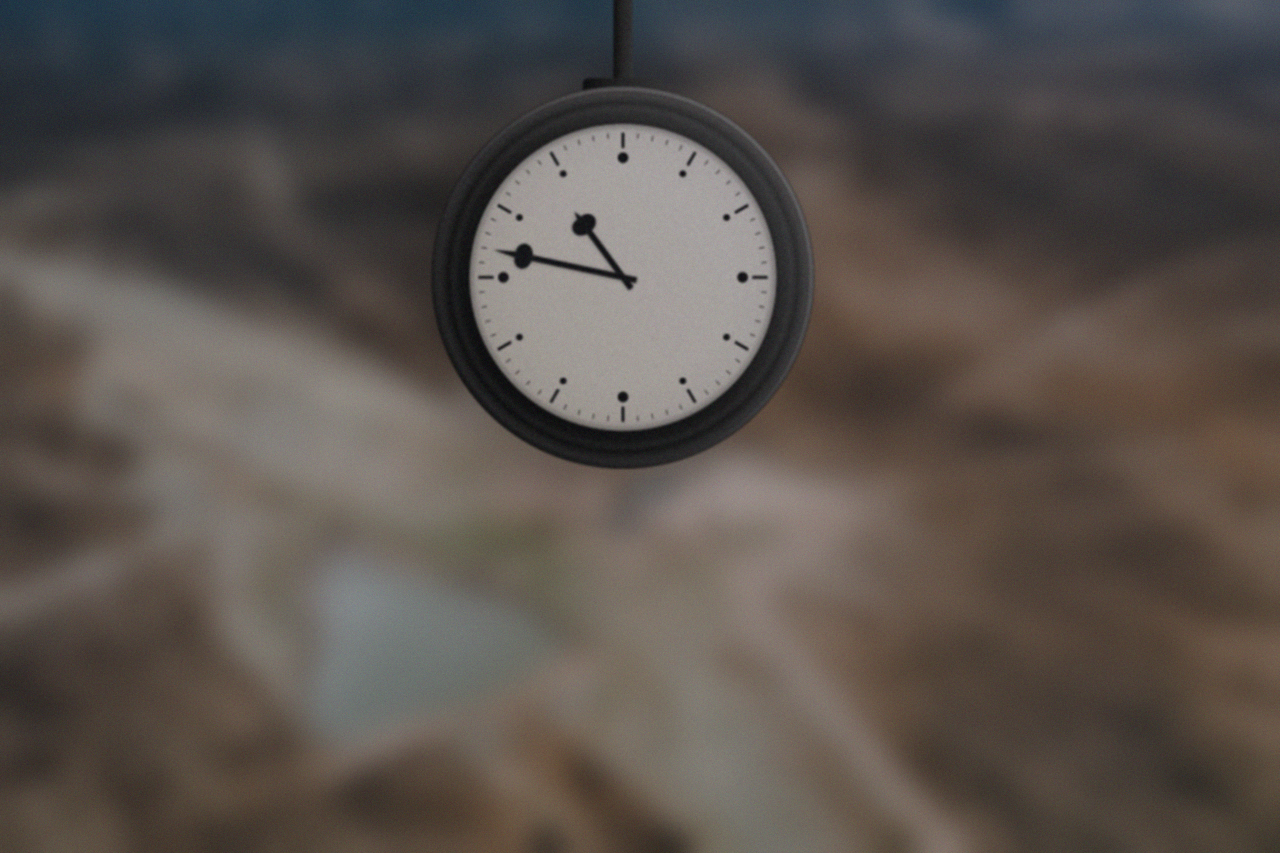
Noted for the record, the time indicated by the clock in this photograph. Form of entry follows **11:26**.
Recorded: **10:47**
